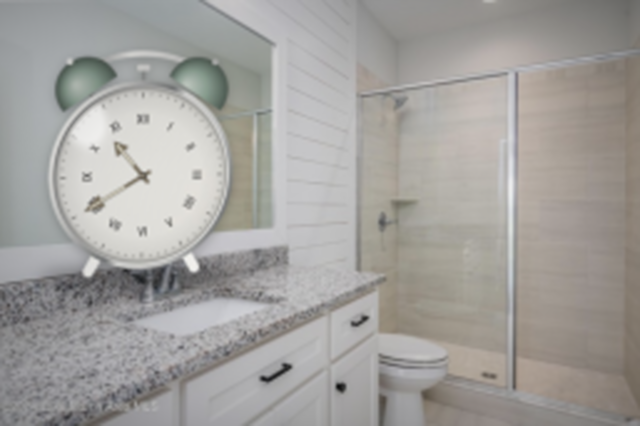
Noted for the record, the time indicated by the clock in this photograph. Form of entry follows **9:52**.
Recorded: **10:40**
